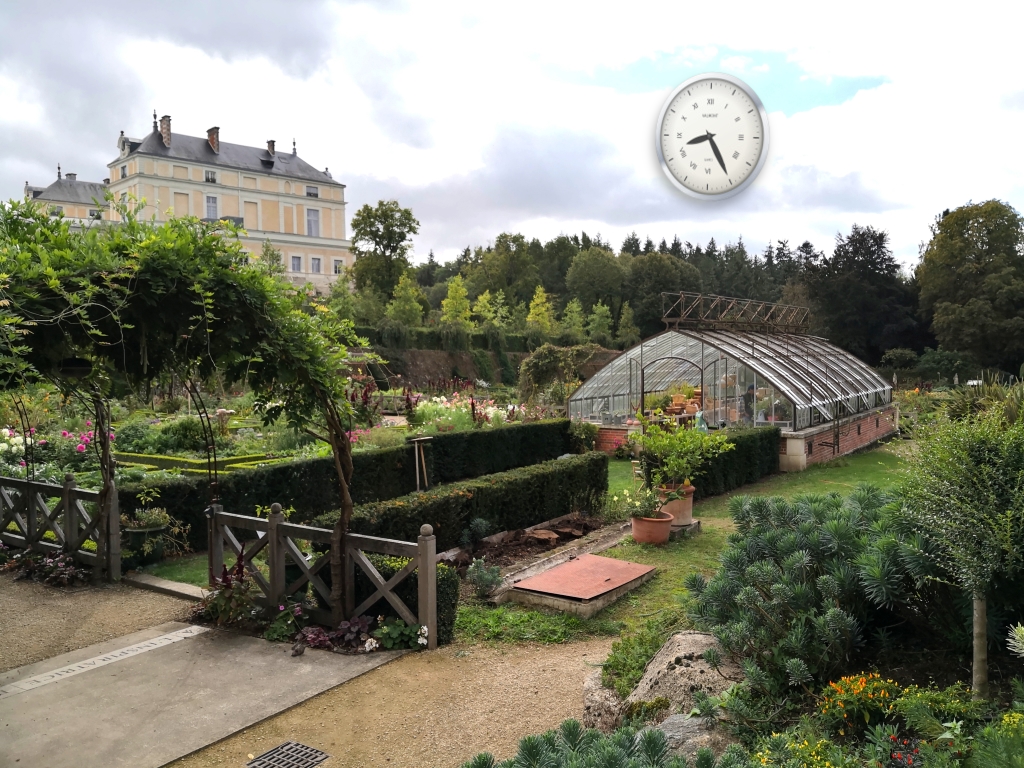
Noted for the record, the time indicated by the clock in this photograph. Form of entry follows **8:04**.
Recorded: **8:25**
